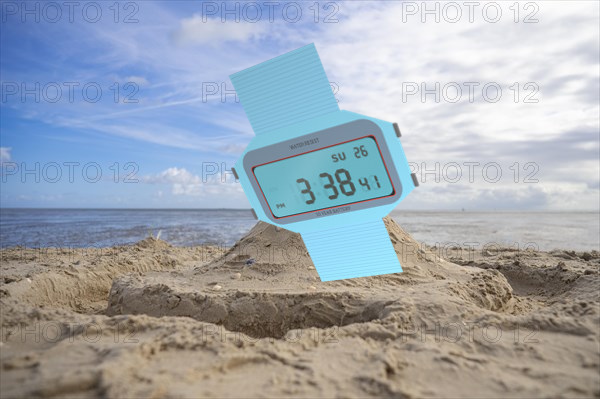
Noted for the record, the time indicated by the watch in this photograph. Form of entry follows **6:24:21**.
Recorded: **3:38:41**
